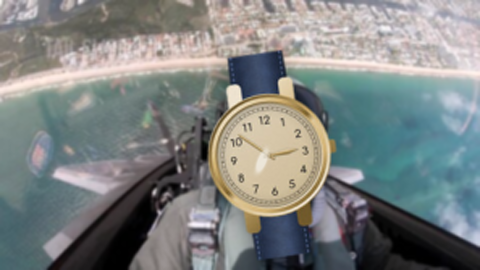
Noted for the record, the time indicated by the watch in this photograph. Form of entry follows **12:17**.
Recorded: **2:52**
